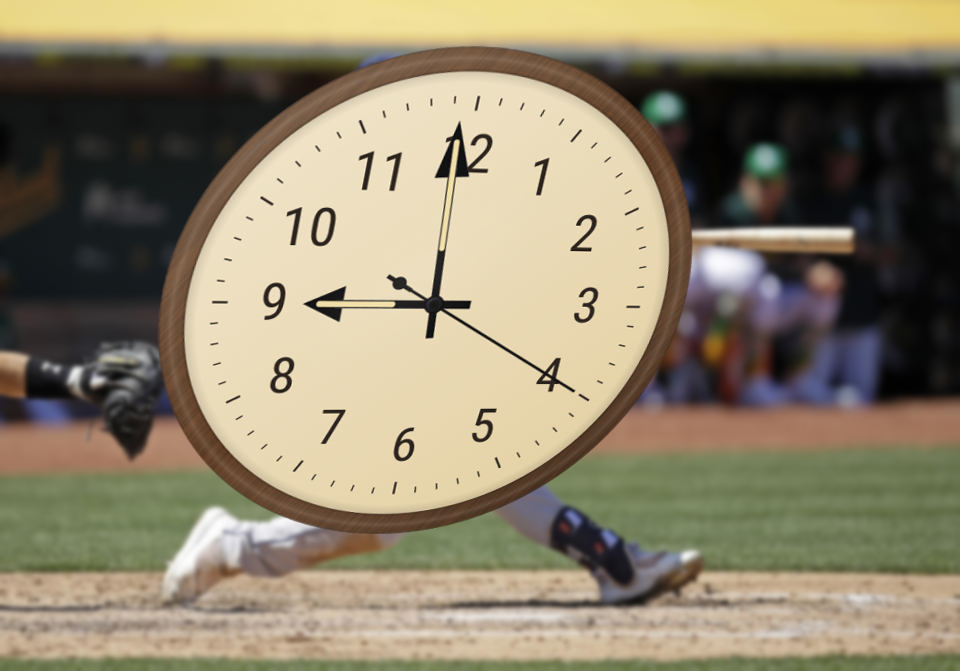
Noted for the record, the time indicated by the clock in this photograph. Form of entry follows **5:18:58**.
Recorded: **8:59:20**
